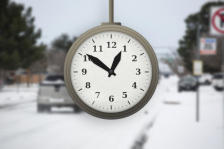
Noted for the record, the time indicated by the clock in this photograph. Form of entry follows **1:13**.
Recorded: **12:51**
